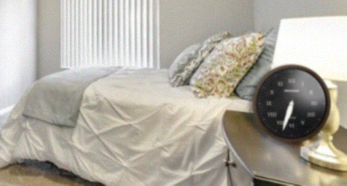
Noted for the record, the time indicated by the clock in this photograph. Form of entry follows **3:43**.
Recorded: **6:33**
